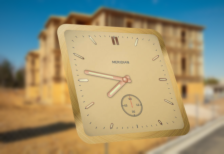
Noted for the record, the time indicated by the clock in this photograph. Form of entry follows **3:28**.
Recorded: **7:47**
